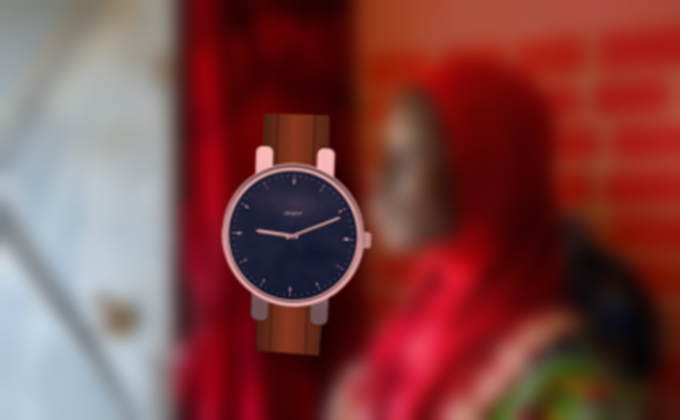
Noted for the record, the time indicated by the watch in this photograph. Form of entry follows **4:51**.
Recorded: **9:11**
